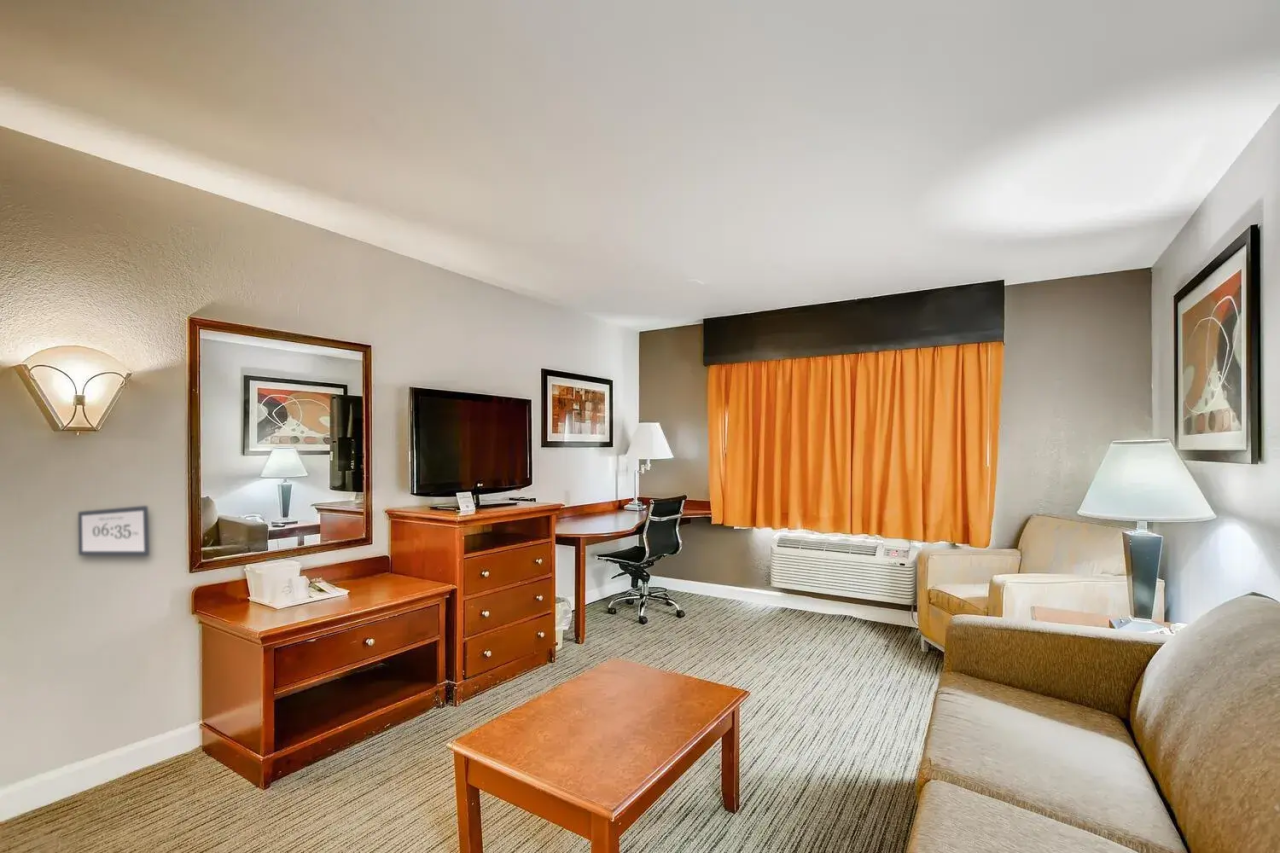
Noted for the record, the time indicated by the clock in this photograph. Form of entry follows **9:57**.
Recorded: **6:35**
